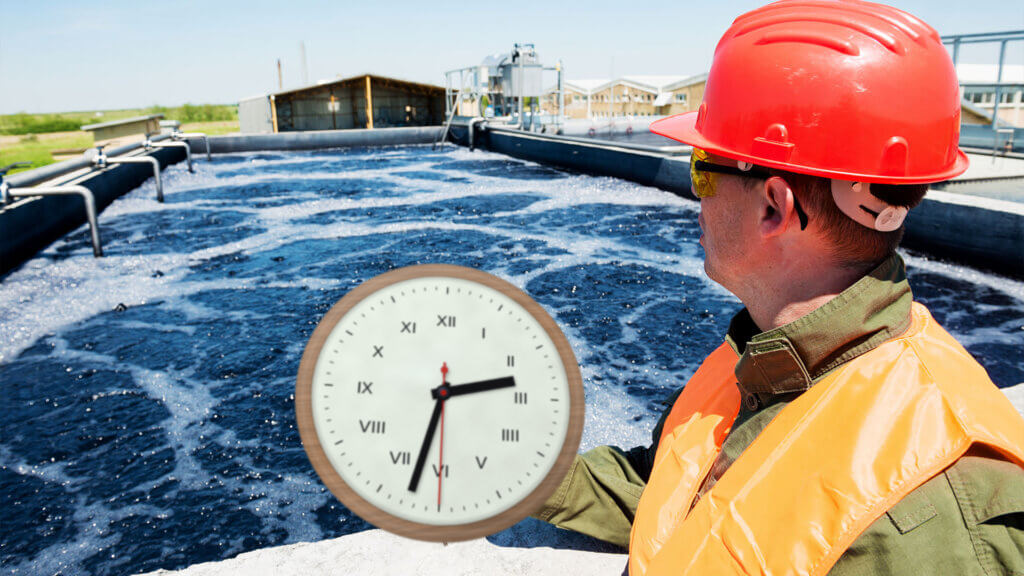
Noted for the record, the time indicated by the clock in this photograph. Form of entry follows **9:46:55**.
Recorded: **2:32:30**
